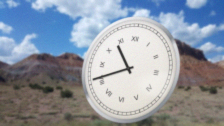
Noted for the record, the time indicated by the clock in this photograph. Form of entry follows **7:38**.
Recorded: **10:41**
